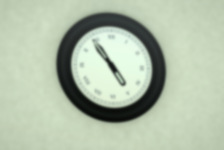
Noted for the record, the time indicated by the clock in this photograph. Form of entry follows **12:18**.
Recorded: **4:54**
